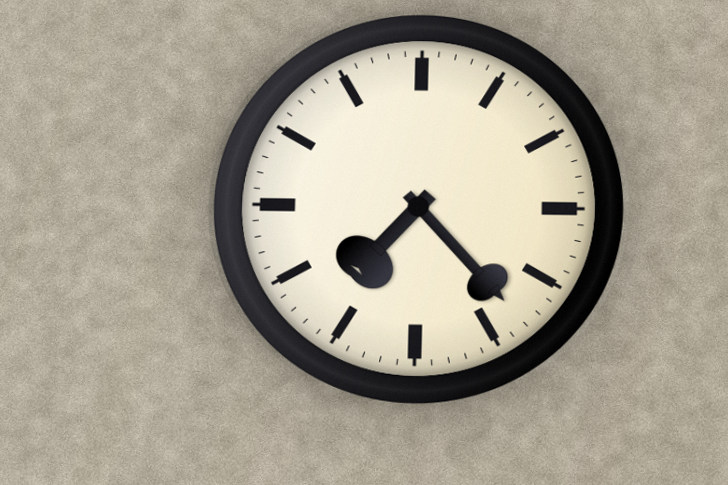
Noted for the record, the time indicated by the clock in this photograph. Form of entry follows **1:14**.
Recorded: **7:23**
